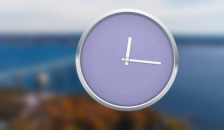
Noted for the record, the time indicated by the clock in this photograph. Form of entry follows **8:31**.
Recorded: **12:16**
